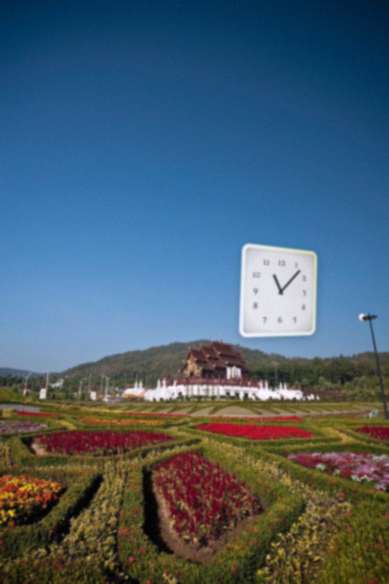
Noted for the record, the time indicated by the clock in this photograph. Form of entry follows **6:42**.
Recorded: **11:07**
